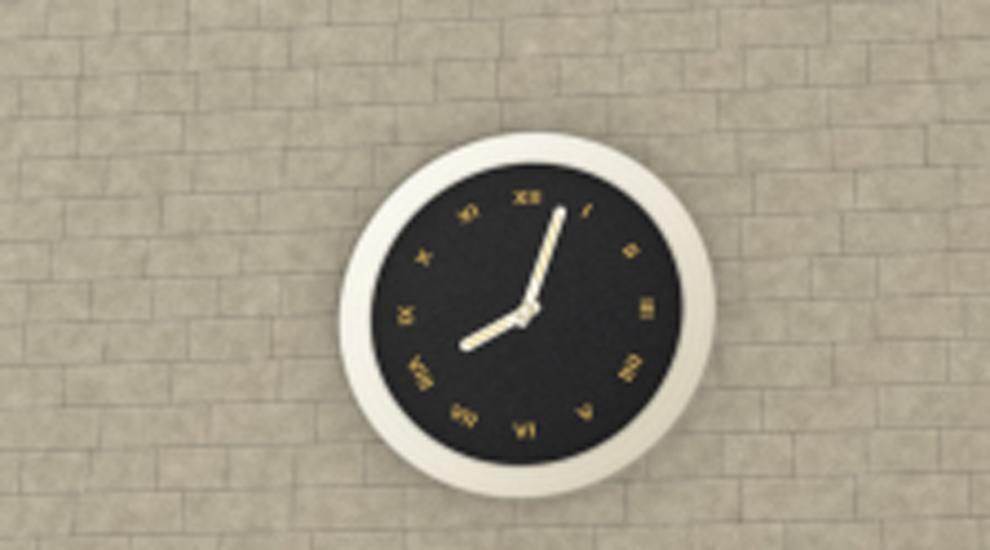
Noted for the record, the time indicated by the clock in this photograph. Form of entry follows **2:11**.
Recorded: **8:03**
